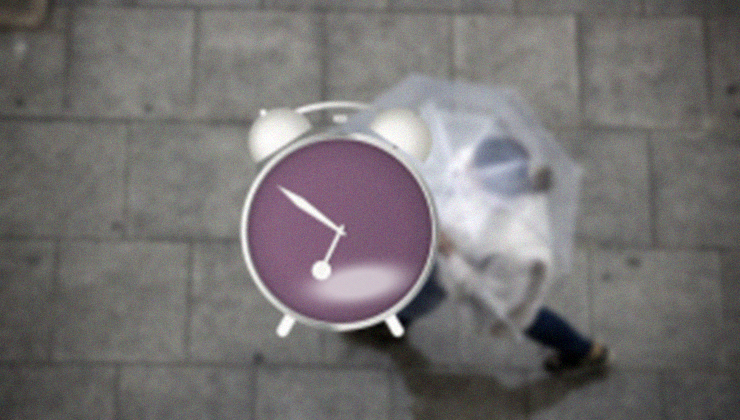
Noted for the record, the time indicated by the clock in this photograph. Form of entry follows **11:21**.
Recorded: **6:51**
